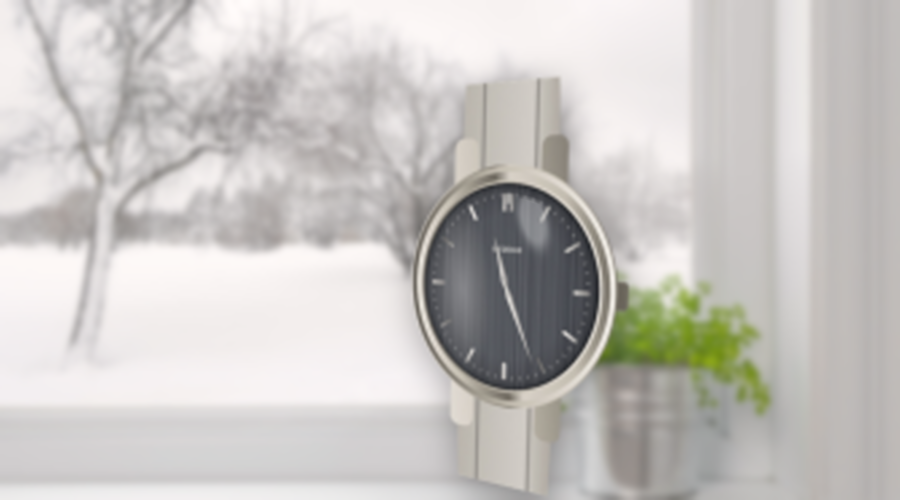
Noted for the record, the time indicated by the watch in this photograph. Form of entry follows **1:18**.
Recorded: **11:26**
